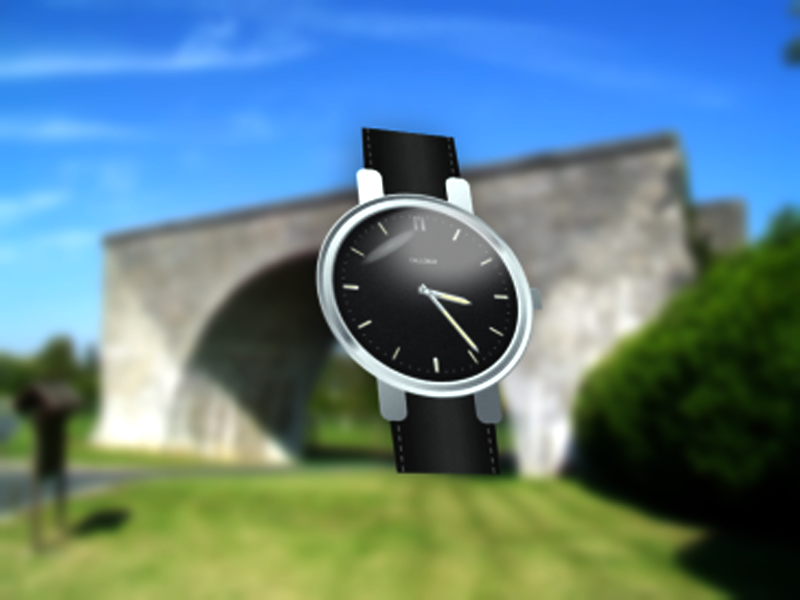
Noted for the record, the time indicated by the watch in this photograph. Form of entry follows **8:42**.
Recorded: **3:24**
